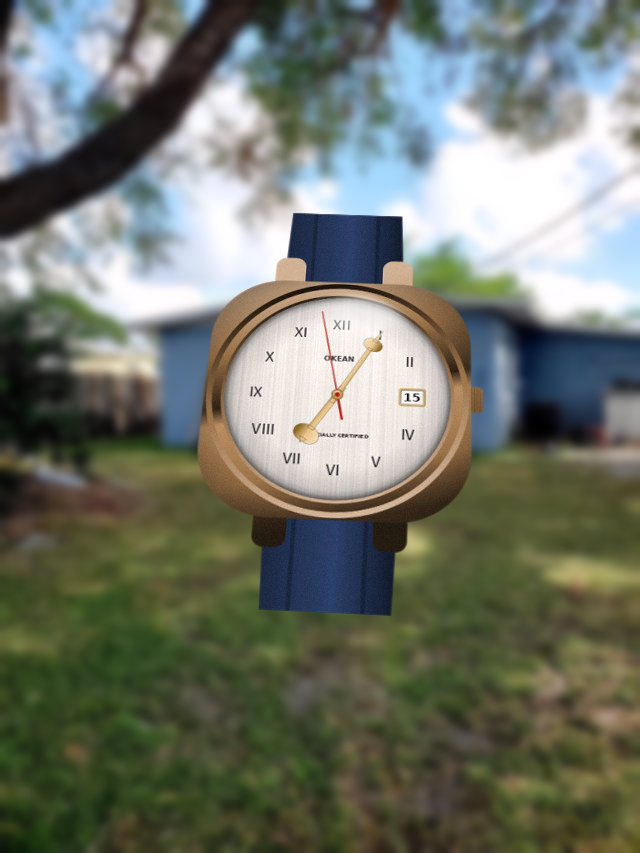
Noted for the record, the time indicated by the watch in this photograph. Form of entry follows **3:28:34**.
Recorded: **7:04:58**
